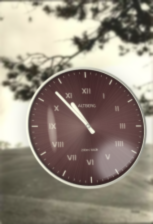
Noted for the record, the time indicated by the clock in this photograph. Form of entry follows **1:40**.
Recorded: **10:53**
